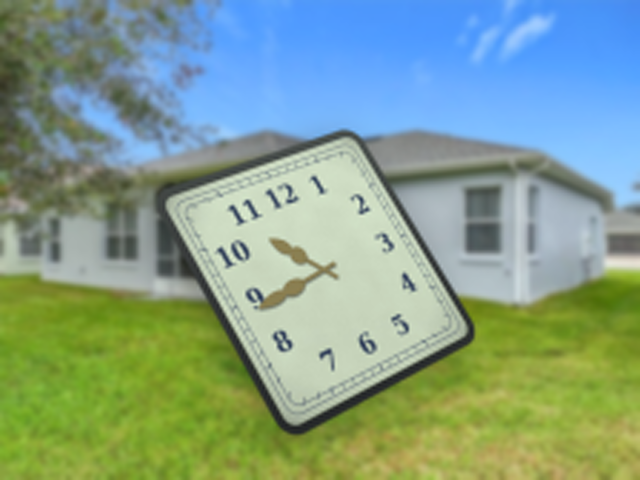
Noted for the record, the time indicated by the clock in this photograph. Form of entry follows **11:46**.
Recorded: **10:44**
